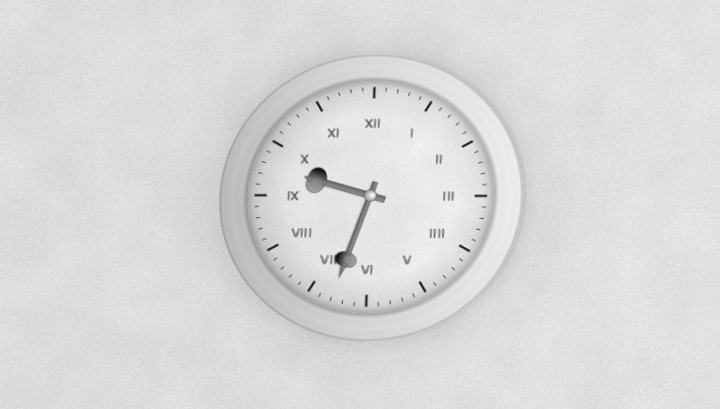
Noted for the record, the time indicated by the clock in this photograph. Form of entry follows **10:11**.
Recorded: **9:33**
